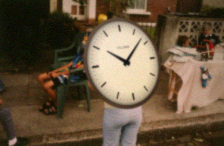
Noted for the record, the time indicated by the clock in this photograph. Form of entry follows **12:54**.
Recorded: **10:08**
